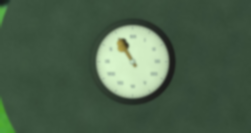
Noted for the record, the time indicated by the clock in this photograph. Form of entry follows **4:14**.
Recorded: **10:55**
